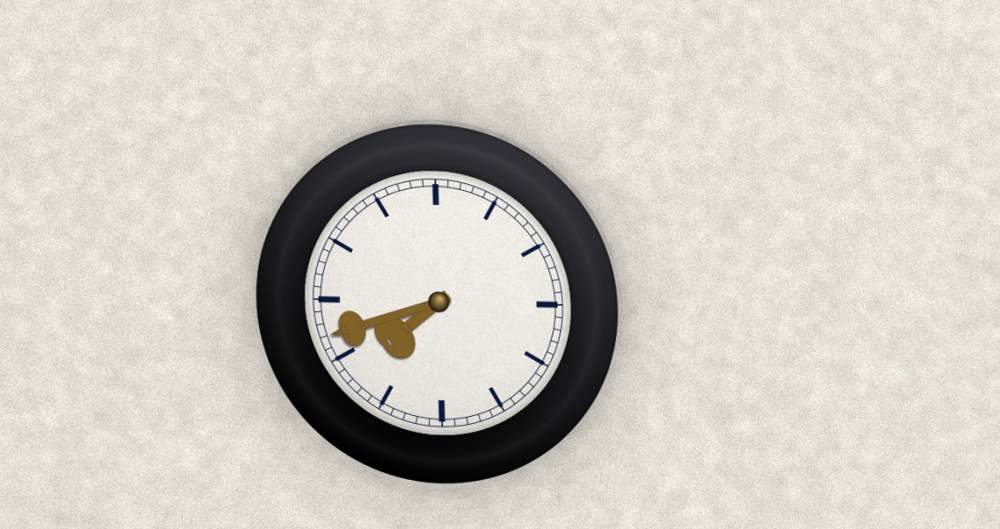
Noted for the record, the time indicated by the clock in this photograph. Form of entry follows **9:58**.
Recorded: **7:42**
